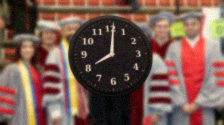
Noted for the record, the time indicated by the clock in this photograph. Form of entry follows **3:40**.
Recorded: **8:01**
